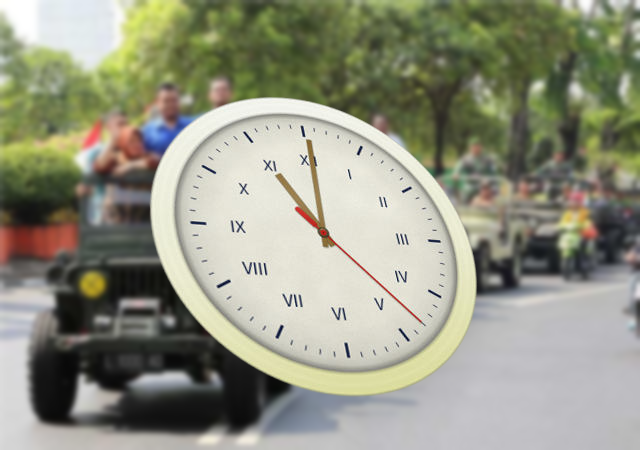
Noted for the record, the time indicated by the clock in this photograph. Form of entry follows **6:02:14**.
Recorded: **11:00:23**
